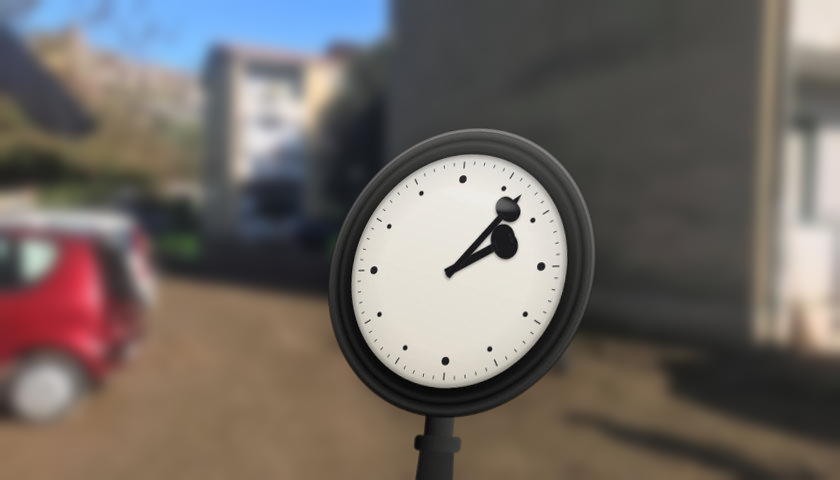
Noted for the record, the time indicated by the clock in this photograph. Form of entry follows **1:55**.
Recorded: **2:07**
